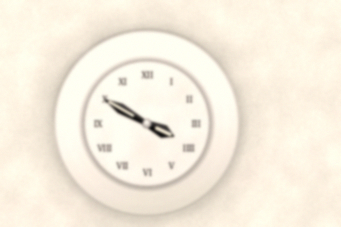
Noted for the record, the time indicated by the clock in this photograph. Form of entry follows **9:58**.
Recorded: **3:50**
